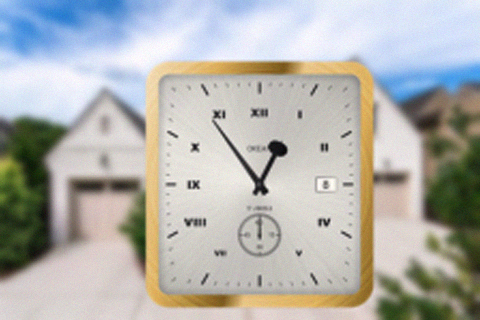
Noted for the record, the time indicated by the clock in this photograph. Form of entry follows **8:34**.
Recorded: **12:54**
